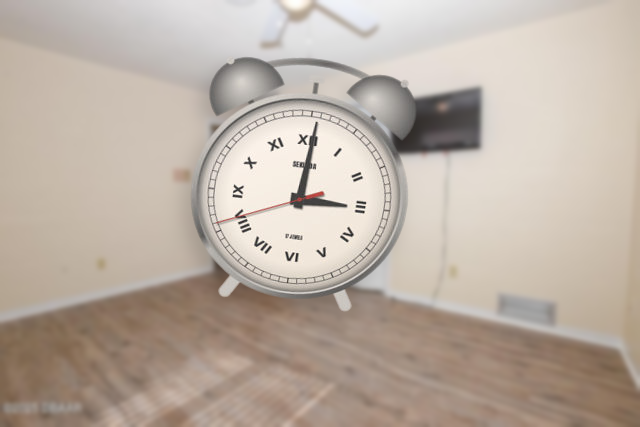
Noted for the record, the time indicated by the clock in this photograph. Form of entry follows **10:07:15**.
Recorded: **3:00:41**
